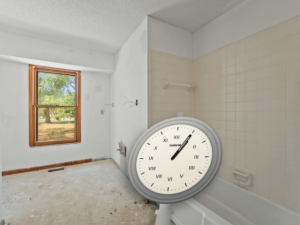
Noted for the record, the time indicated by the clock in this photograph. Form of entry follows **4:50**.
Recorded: **1:05**
